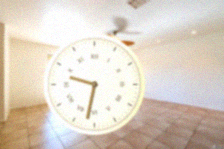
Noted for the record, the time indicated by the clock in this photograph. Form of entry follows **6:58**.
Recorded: **9:32**
